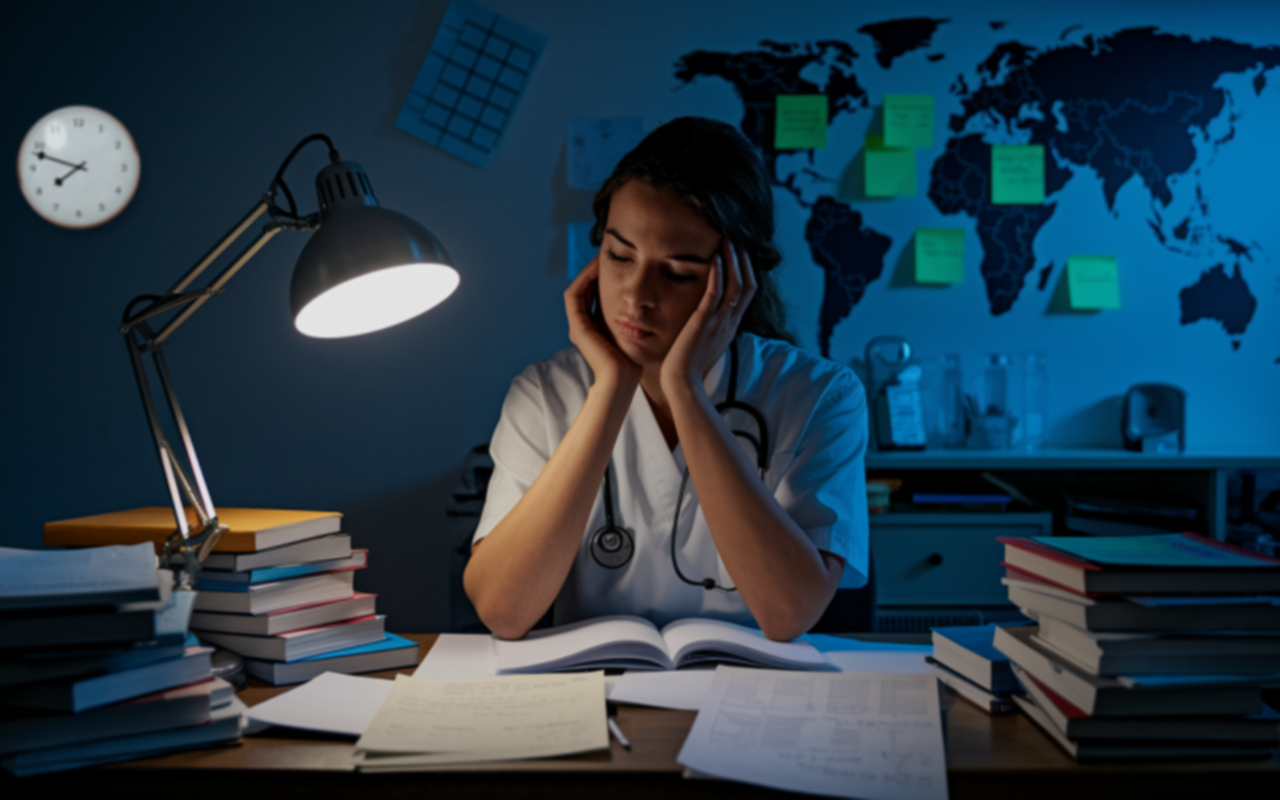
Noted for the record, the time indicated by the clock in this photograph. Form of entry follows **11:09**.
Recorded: **7:48**
